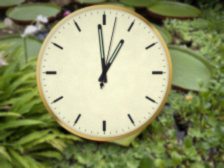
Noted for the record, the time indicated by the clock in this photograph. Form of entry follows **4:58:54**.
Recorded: **12:59:02**
